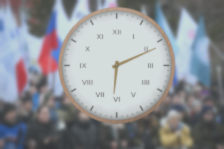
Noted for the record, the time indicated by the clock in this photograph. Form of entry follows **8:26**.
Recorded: **6:11**
